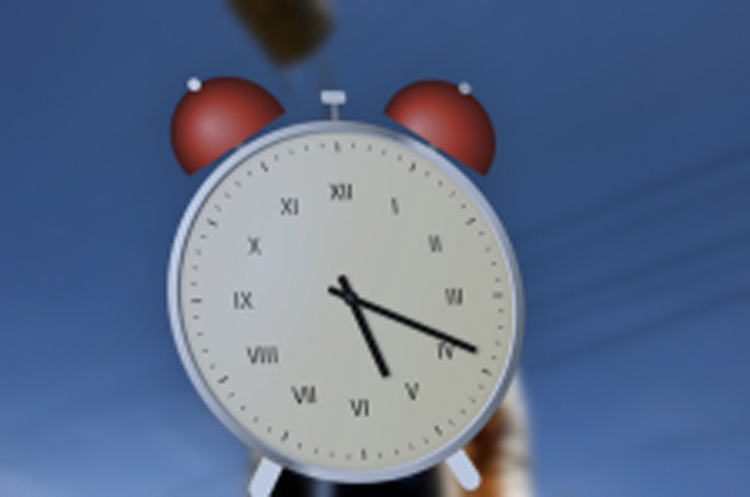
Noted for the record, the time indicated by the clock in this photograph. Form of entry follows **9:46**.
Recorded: **5:19**
